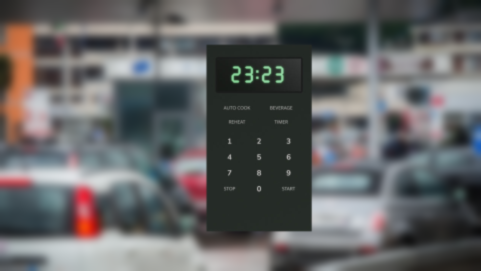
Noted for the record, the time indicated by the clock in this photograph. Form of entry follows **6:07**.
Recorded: **23:23**
